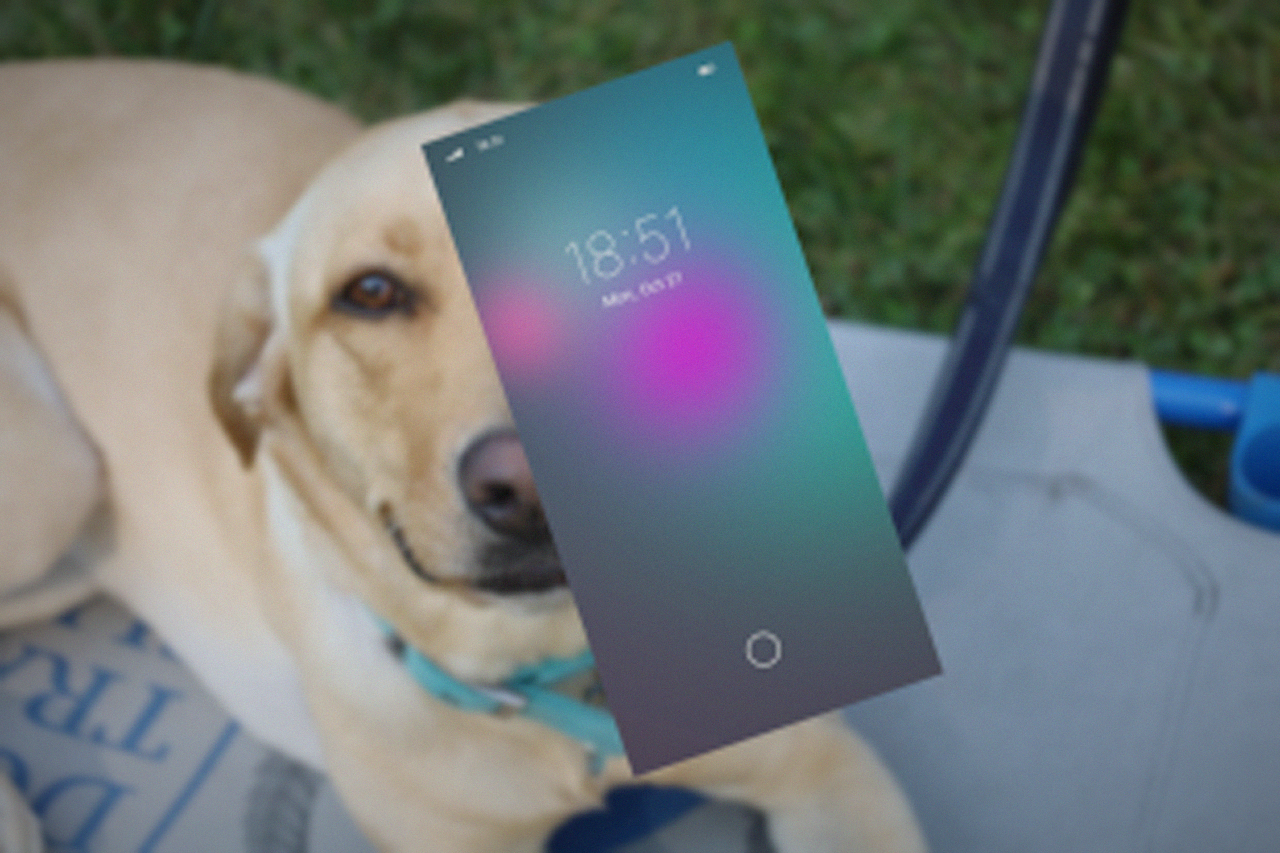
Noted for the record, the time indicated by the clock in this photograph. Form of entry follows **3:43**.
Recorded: **18:51**
